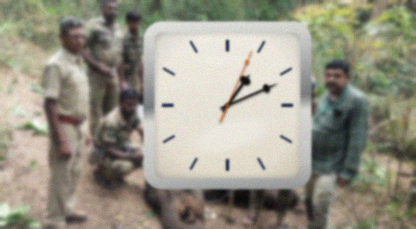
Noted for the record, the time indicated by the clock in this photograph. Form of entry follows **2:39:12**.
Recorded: **1:11:04**
